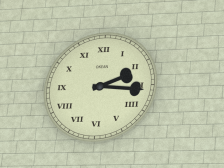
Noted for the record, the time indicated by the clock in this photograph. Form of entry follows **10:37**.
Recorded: **2:16**
